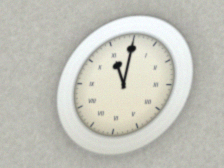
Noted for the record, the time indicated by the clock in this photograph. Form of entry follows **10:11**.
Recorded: **11:00**
